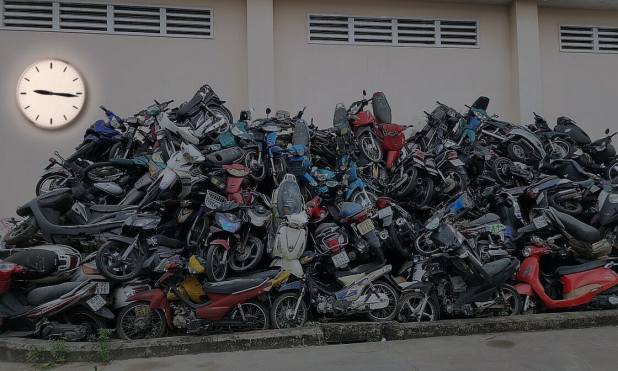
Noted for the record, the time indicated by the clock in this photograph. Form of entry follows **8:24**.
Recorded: **9:16**
